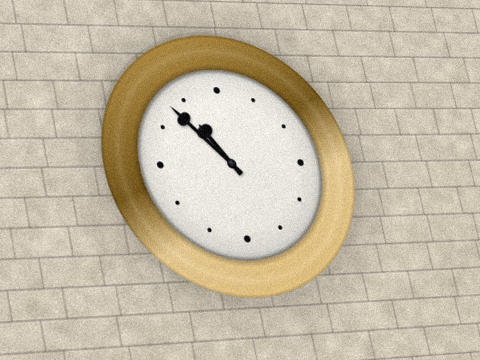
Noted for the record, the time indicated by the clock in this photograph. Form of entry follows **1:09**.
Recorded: **10:53**
